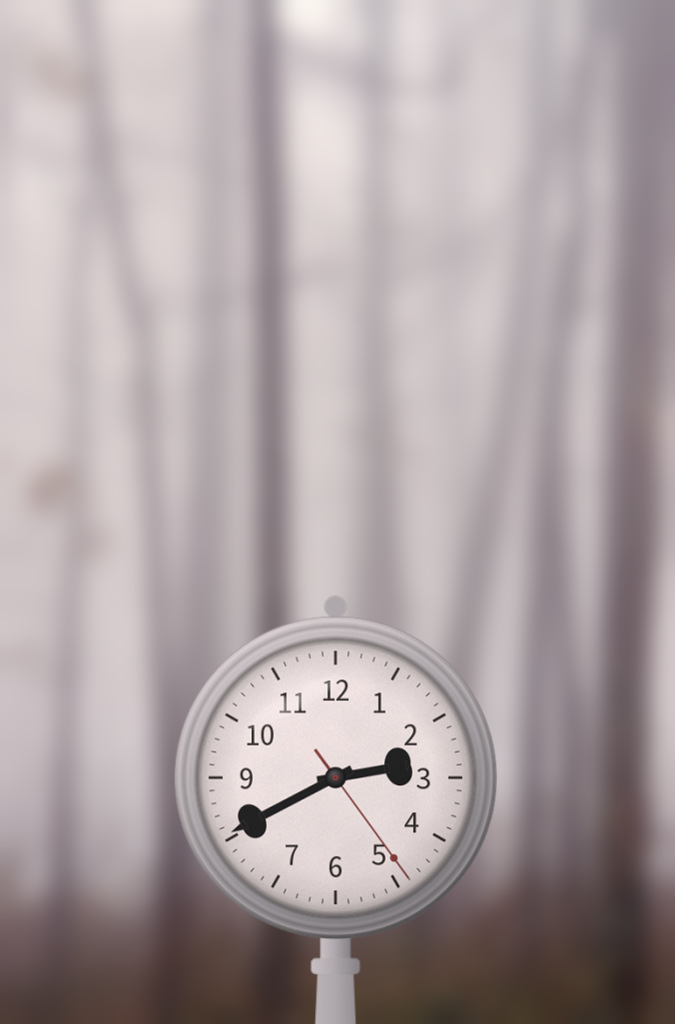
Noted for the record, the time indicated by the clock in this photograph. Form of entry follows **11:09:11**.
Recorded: **2:40:24**
